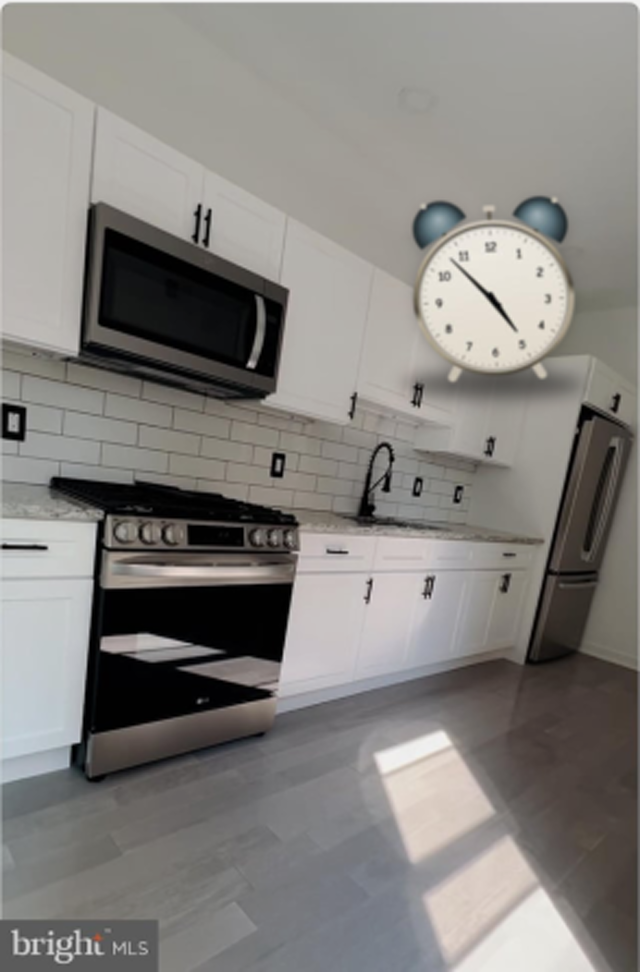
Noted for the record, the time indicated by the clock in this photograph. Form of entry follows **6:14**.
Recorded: **4:53**
